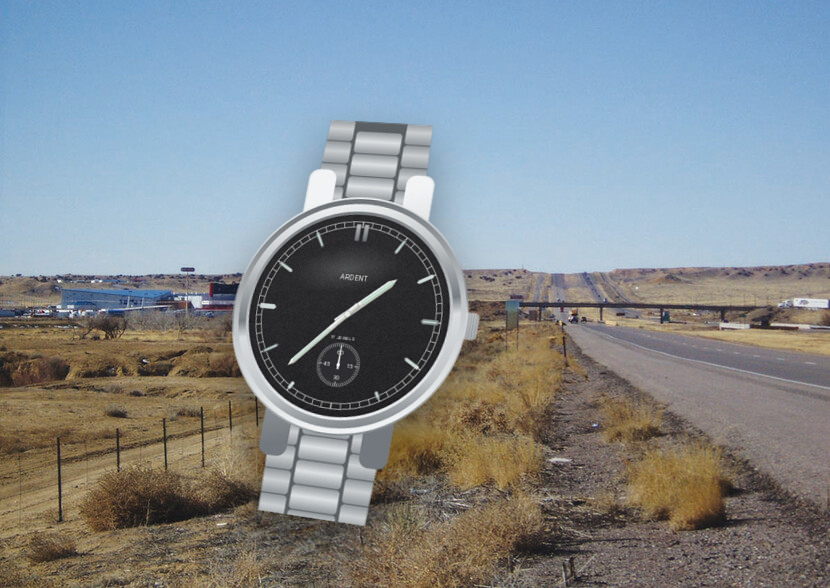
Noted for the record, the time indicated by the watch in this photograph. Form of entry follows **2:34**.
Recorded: **1:37**
